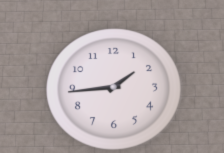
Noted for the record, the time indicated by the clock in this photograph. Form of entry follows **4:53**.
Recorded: **1:44**
